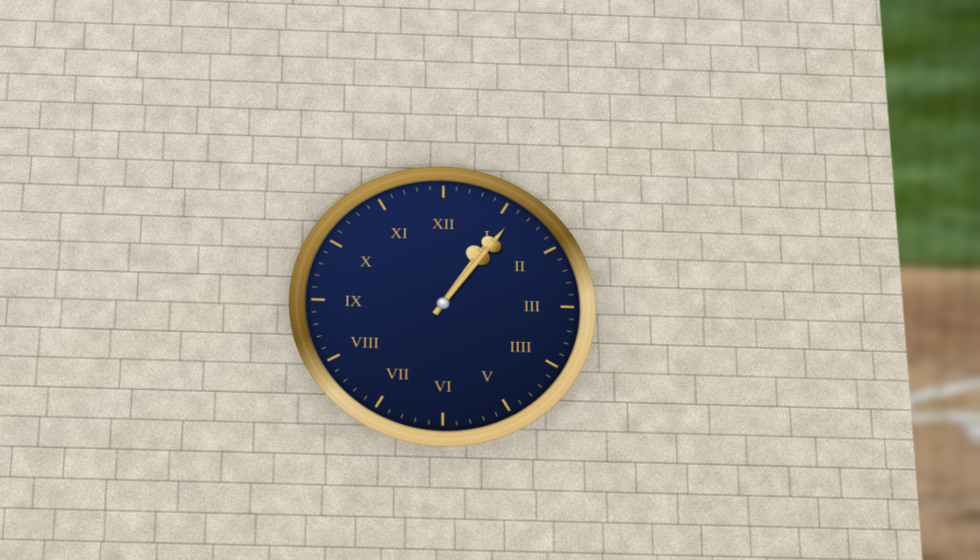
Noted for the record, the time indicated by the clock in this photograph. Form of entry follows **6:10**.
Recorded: **1:06**
